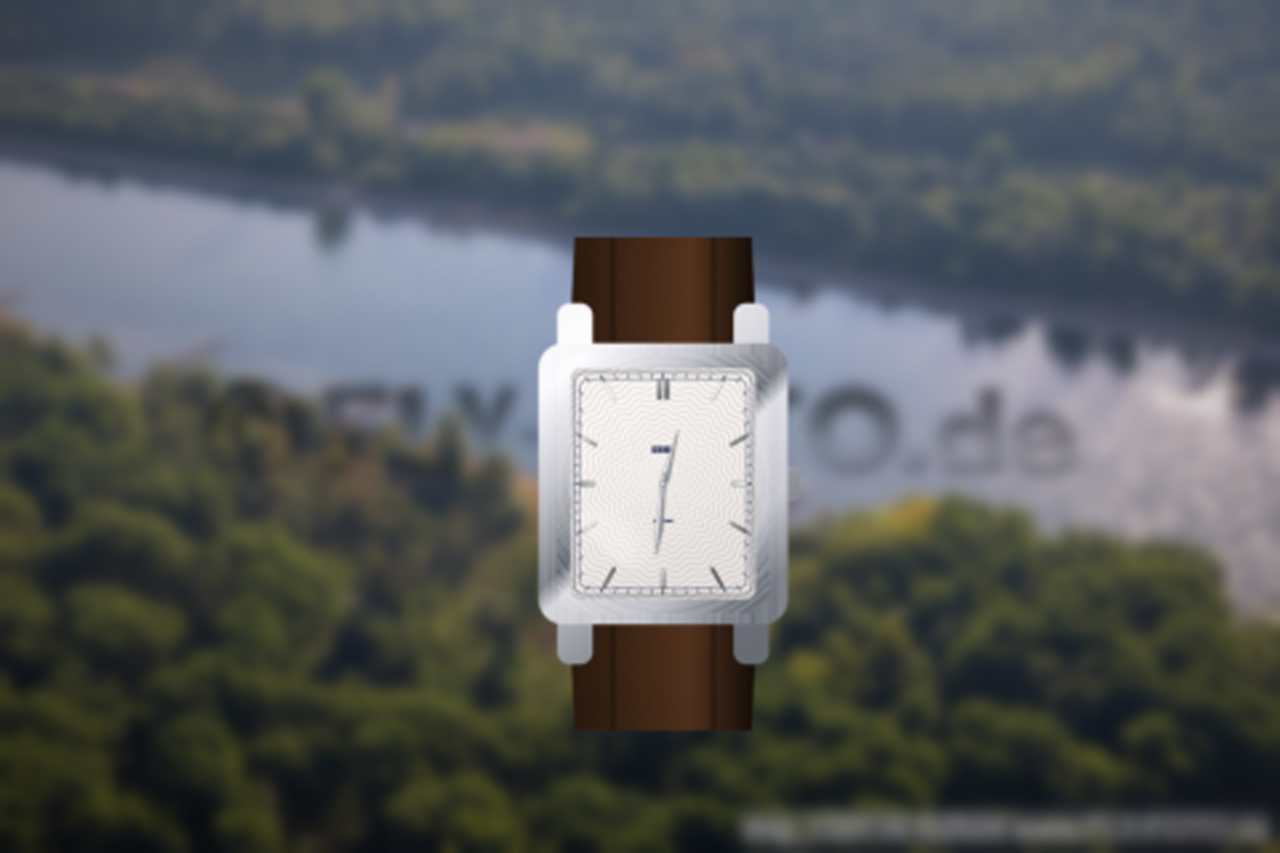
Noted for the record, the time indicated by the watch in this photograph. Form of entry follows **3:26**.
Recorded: **12:31**
